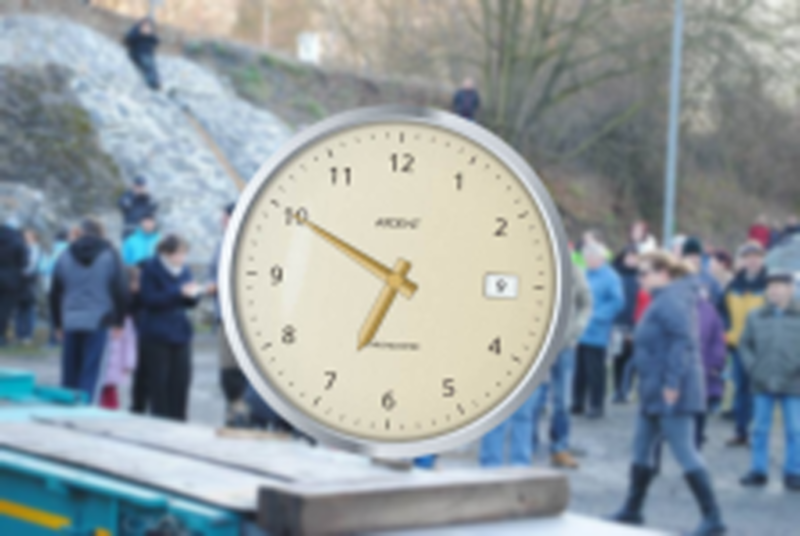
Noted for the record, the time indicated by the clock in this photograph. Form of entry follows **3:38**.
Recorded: **6:50**
